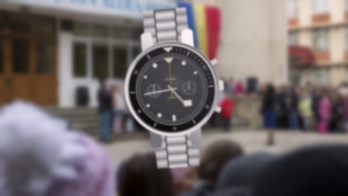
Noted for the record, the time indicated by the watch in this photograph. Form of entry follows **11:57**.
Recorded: **4:44**
